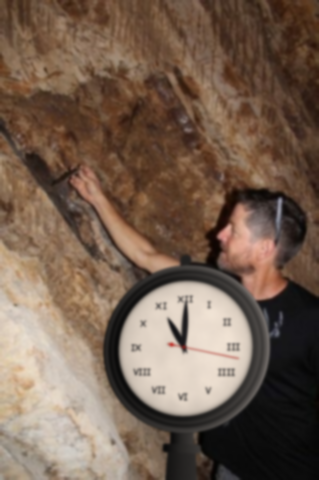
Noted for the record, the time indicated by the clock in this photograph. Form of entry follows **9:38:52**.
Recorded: **11:00:17**
